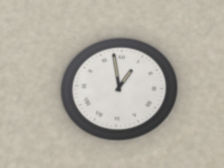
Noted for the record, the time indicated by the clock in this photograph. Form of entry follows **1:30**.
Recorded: **12:58**
